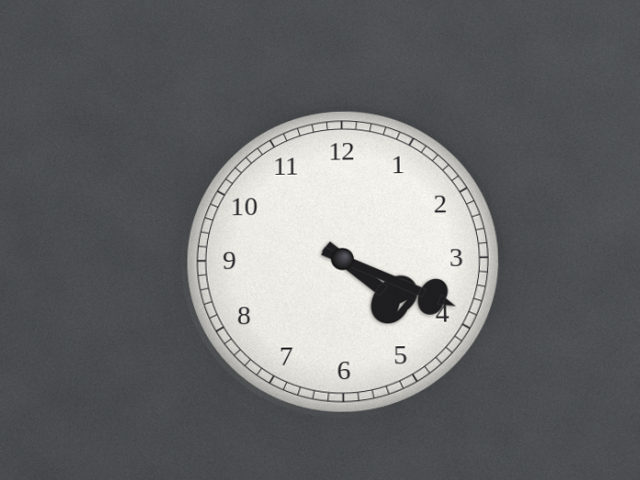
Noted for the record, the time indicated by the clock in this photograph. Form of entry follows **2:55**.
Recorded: **4:19**
